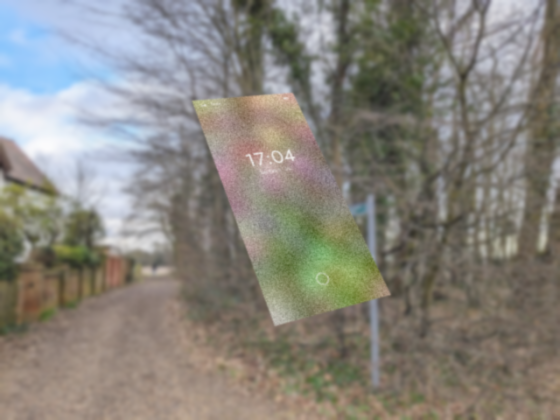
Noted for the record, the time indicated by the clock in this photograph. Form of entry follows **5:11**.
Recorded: **17:04**
